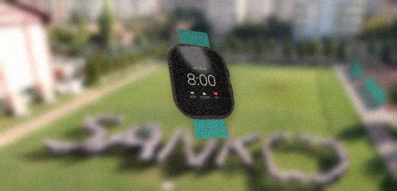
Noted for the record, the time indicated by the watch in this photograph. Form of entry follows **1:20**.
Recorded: **8:00**
